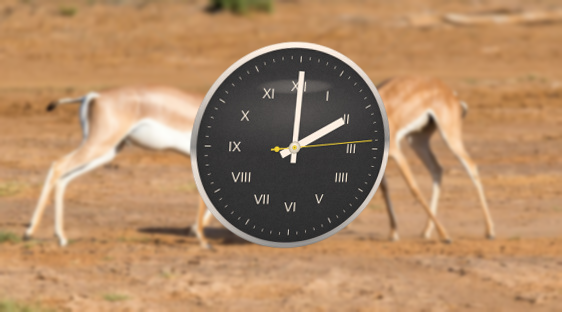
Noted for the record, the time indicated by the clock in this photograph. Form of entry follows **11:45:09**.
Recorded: **2:00:14**
